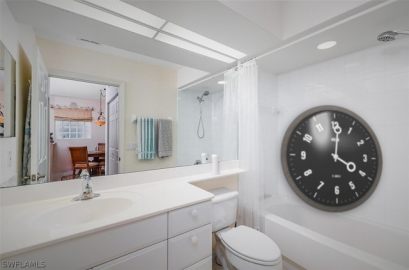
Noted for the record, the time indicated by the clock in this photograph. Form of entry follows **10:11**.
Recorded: **4:01**
